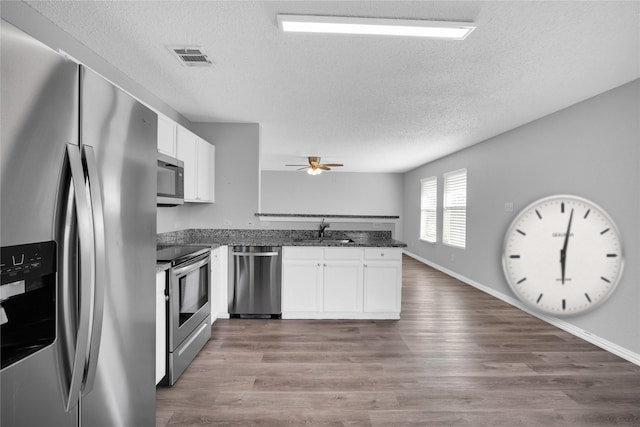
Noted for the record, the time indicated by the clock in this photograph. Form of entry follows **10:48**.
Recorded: **6:02**
